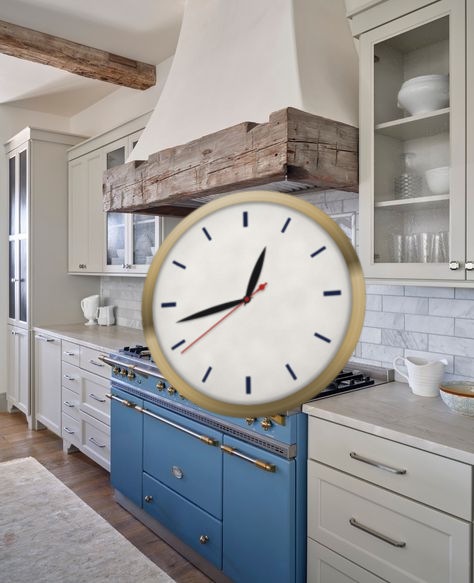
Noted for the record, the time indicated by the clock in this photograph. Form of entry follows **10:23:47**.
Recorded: **12:42:39**
